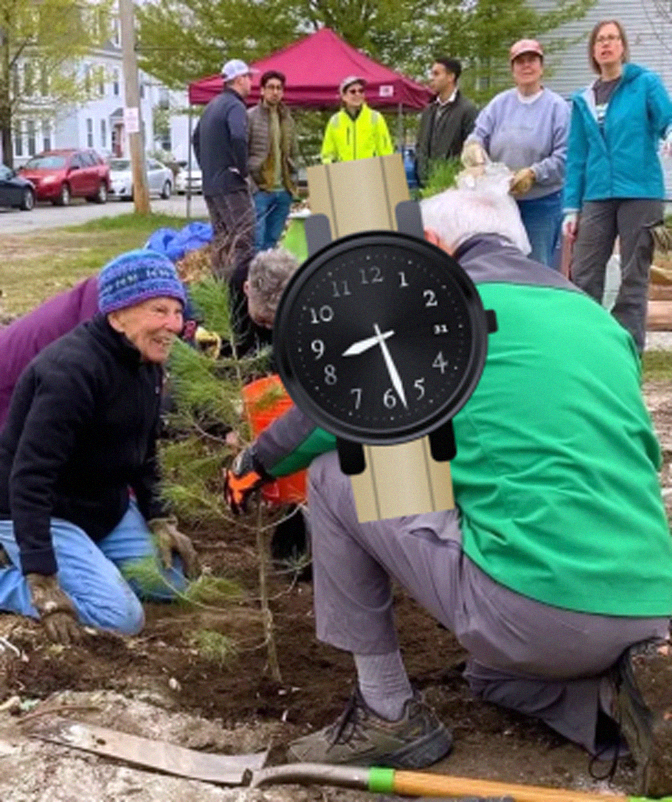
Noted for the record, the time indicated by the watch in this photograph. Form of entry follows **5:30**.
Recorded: **8:28**
